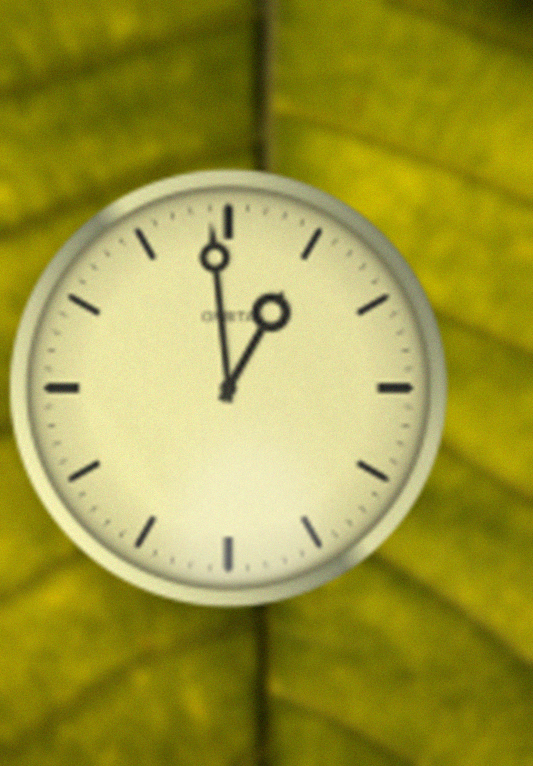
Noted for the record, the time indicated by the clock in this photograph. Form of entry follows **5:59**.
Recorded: **12:59**
